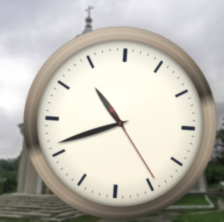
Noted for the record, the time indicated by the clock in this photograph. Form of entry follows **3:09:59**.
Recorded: **10:41:24**
